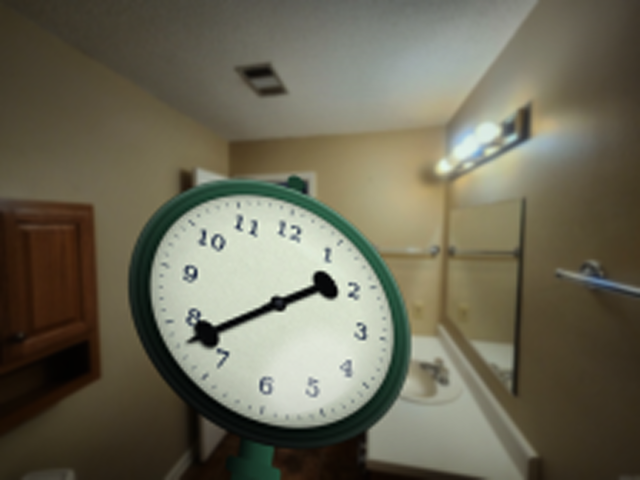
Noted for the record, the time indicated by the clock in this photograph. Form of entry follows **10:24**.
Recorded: **1:38**
